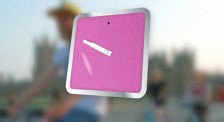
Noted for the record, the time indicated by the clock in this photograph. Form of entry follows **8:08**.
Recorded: **9:49**
